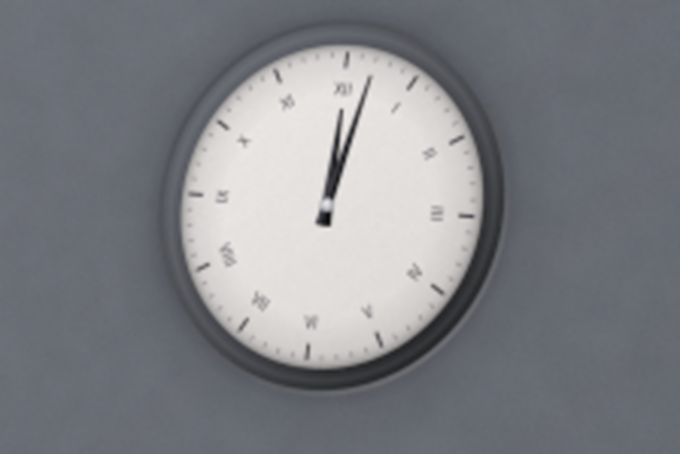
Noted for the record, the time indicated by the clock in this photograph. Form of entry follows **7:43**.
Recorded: **12:02**
